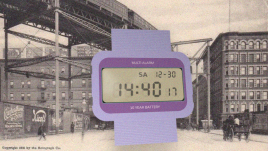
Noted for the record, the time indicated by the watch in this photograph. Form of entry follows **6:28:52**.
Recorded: **14:40:17**
